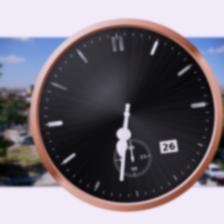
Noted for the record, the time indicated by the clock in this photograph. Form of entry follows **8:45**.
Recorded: **6:32**
